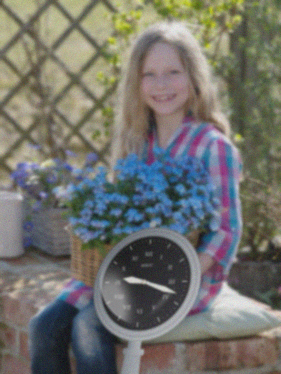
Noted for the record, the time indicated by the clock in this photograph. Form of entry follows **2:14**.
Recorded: **9:18**
